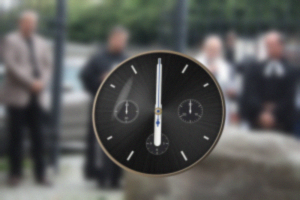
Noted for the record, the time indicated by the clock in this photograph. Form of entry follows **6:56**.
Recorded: **6:00**
